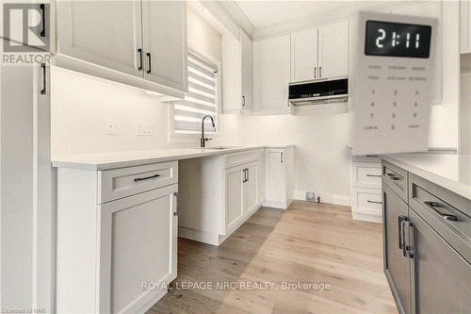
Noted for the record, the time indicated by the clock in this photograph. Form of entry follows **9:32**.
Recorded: **21:11**
